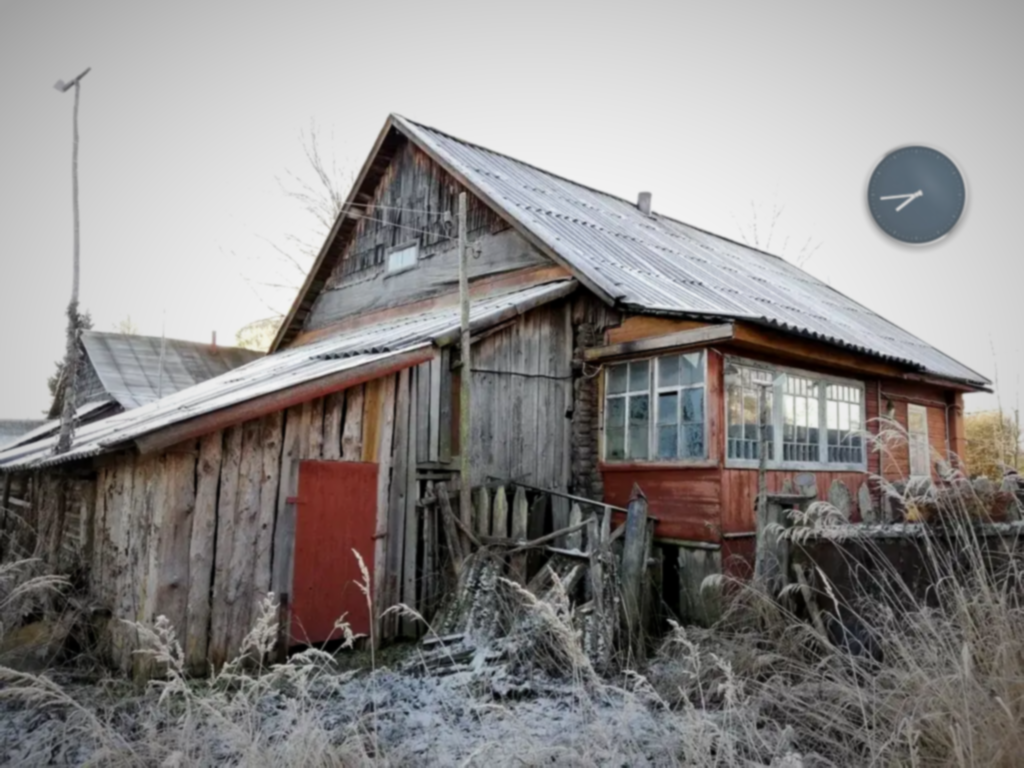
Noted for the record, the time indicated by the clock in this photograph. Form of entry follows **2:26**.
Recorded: **7:44**
